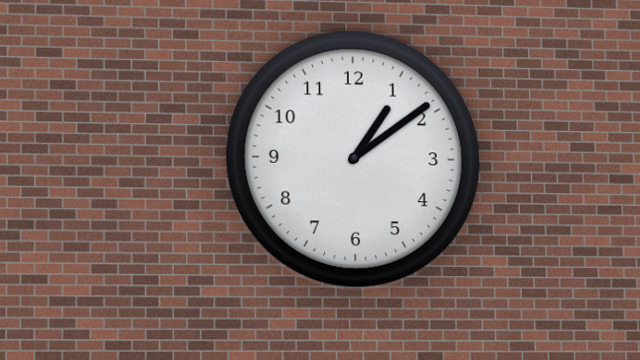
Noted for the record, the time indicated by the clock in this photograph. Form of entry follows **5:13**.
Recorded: **1:09**
